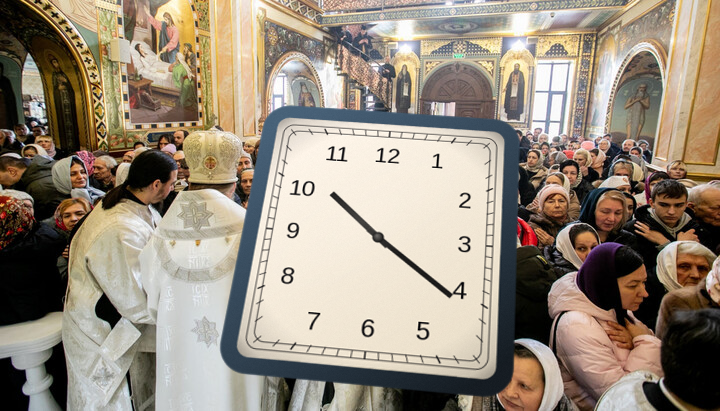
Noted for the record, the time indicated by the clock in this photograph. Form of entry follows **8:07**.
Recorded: **10:21**
